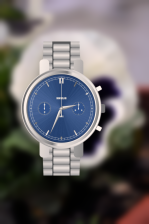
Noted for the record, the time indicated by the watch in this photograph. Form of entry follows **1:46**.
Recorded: **2:34**
